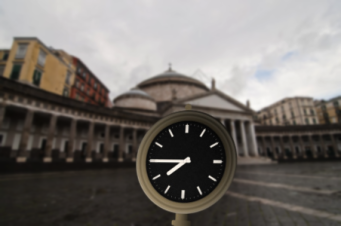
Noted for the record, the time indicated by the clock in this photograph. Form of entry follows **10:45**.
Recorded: **7:45**
